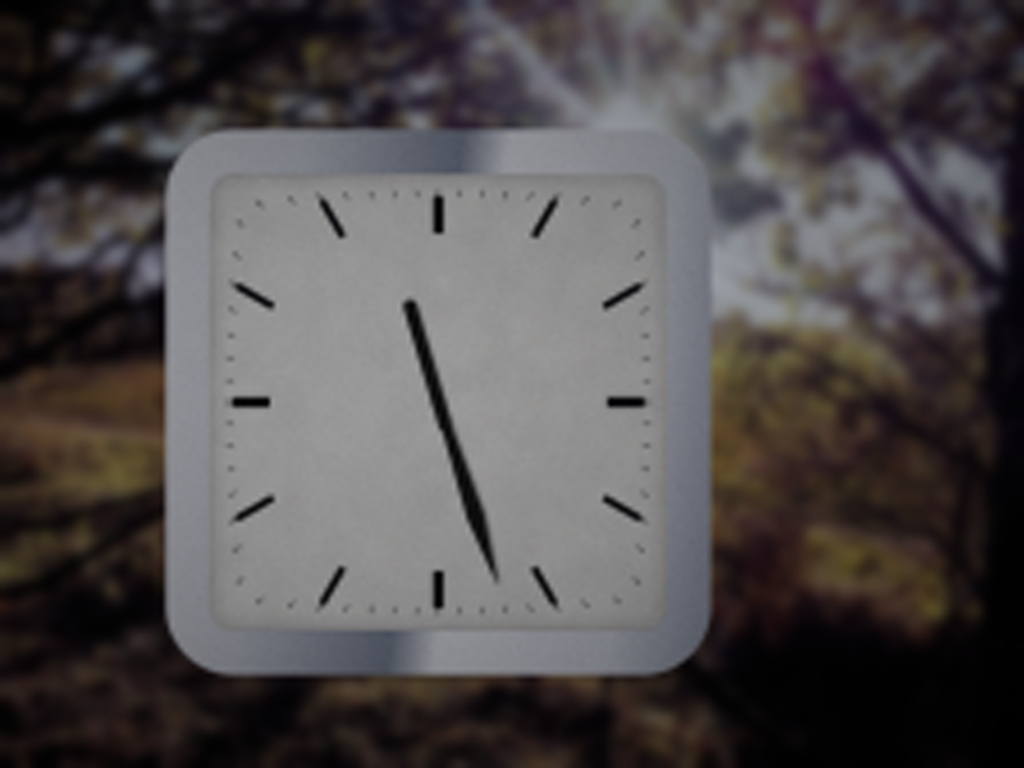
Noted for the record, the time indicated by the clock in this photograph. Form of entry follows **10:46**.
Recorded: **11:27**
